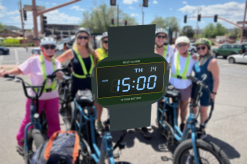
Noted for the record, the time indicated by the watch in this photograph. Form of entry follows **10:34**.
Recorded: **15:00**
